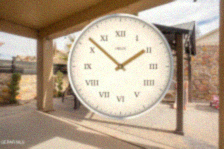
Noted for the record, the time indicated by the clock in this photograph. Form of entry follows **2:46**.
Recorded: **1:52**
